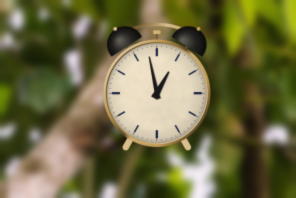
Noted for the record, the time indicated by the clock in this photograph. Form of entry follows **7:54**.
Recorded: **12:58**
